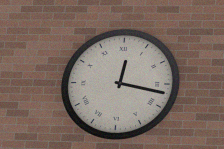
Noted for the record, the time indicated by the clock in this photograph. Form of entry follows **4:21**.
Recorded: **12:17**
